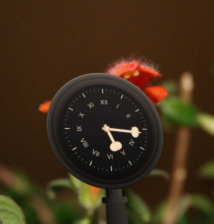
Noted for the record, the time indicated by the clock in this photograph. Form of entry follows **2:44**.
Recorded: **5:16**
